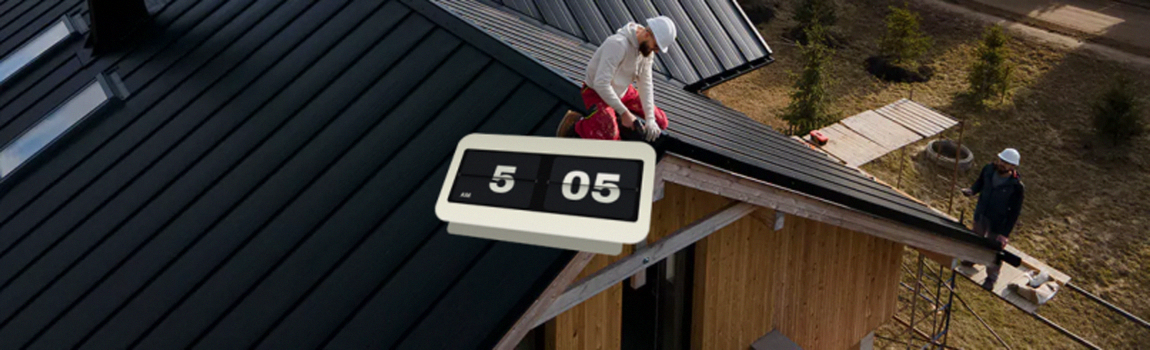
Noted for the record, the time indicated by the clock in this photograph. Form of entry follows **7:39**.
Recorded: **5:05**
